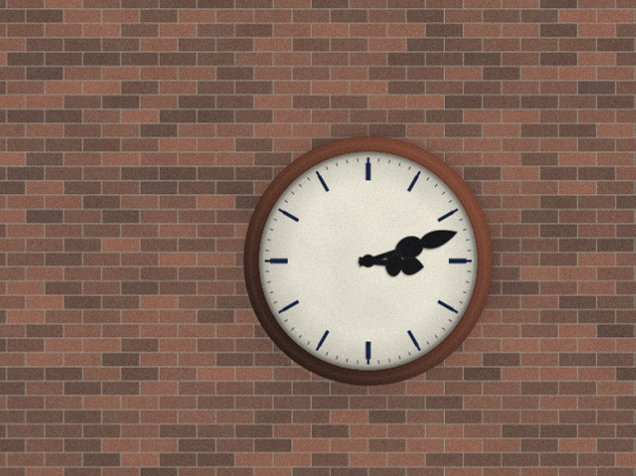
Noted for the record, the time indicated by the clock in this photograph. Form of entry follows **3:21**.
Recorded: **3:12**
